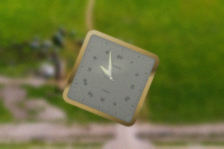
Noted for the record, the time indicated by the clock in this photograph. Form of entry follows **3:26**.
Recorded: **9:56**
